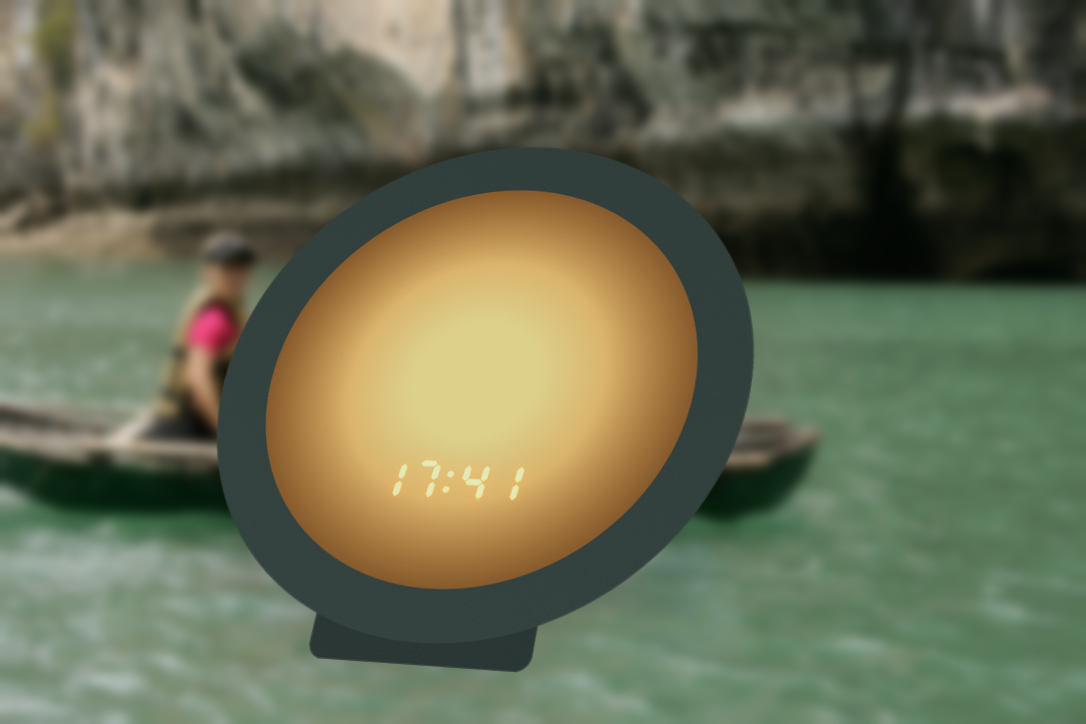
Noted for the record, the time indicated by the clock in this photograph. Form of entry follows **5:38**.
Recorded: **17:41**
